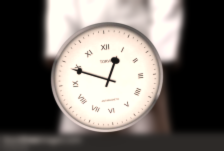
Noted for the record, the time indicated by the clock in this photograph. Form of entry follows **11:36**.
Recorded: **12:49**
